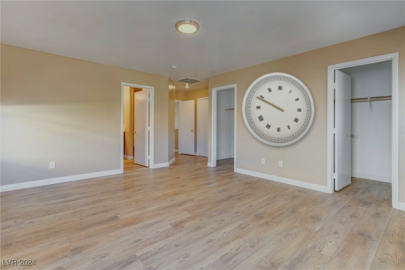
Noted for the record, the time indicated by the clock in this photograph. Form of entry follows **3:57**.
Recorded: **9:49**
